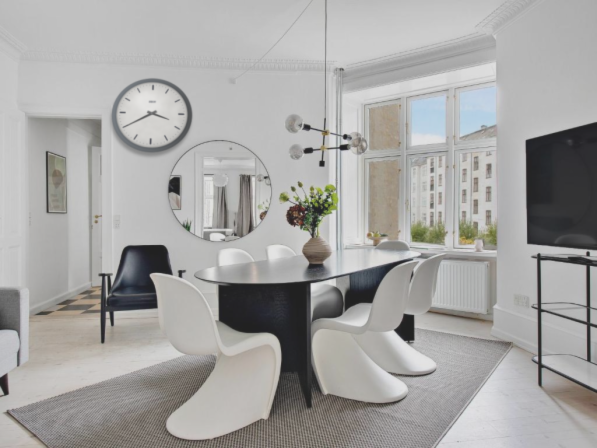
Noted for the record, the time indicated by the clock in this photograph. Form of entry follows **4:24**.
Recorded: **3:40**
